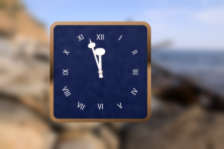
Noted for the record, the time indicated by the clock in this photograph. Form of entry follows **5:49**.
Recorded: **11:57**
